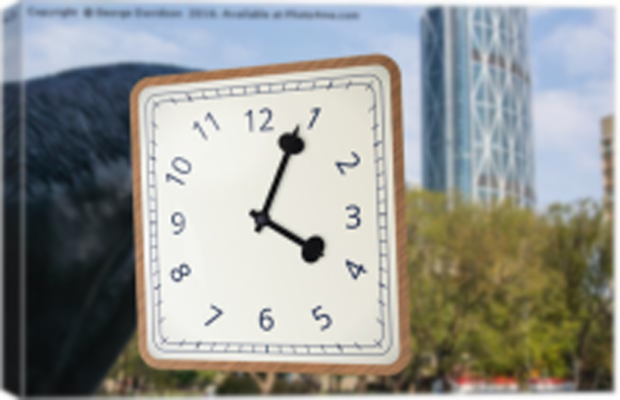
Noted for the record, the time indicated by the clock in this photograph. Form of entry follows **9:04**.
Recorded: **4:04**
